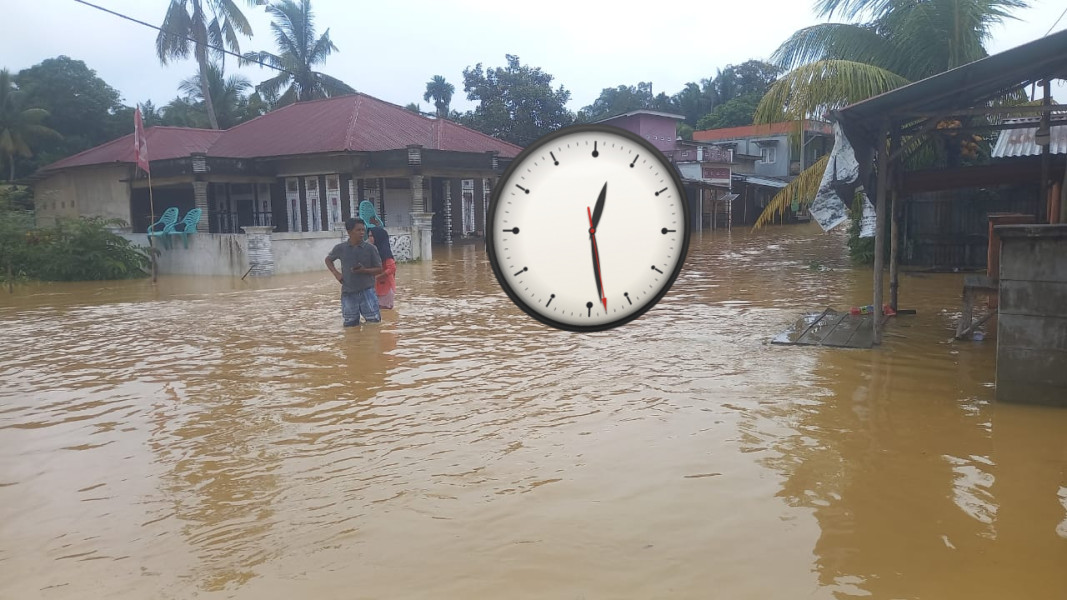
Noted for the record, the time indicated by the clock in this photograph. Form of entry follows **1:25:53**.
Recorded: **12:28:28**
